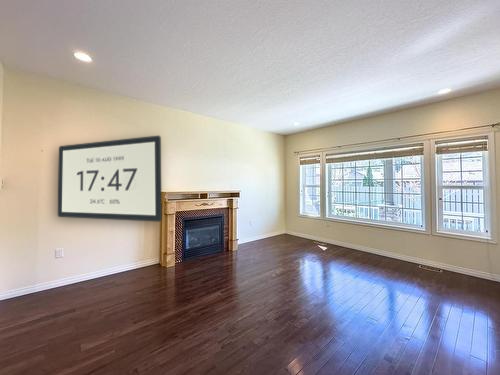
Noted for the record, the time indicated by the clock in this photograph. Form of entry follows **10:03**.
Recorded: **17:47**
